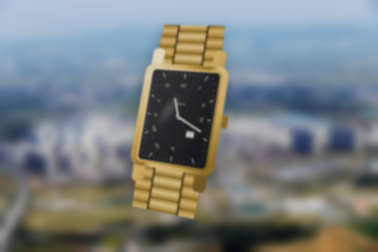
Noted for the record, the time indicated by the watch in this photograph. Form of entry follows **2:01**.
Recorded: **11:19**
